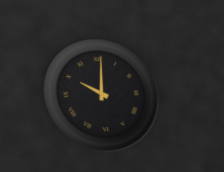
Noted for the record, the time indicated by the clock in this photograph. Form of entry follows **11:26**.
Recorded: **10:01**
